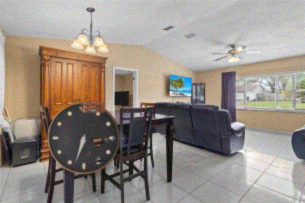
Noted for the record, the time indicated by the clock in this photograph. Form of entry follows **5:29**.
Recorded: **6:33**
